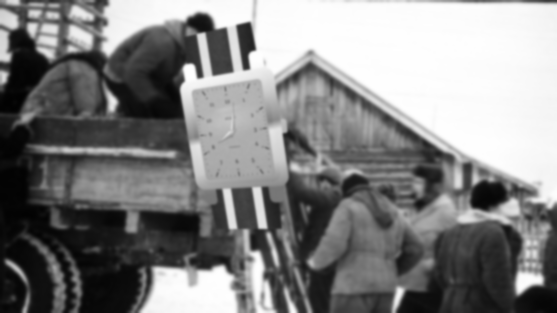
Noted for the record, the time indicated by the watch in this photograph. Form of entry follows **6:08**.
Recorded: **8:02**
